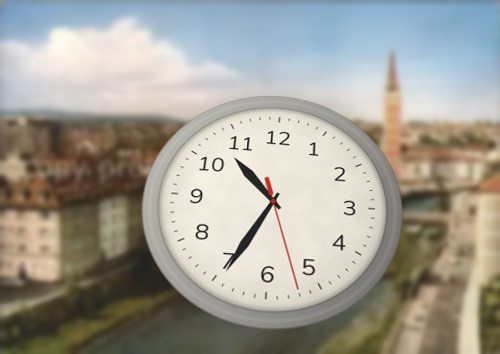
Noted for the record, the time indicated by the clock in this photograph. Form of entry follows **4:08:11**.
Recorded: **10:34:27**
